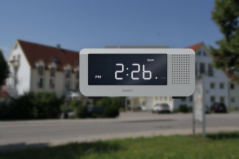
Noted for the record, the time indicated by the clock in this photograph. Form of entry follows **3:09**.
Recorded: **2:26**
